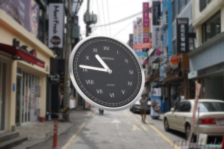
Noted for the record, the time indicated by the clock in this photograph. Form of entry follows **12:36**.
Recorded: **10:46**
